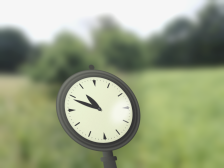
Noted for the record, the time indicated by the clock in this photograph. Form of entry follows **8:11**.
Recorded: **10:49**
